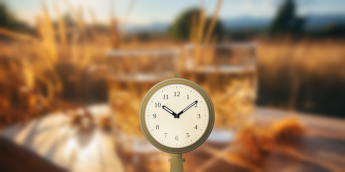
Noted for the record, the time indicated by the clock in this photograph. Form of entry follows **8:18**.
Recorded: **10:09**
